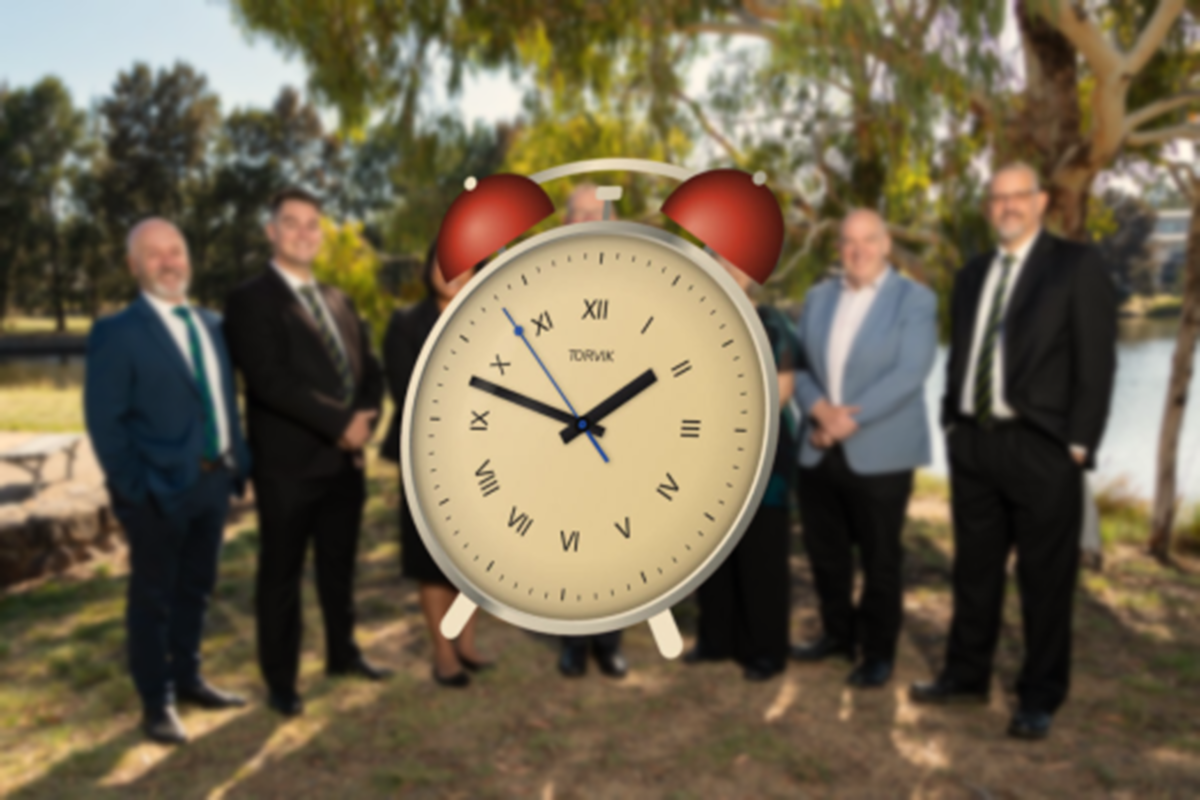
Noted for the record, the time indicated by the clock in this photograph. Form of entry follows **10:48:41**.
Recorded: **1:47:53**
